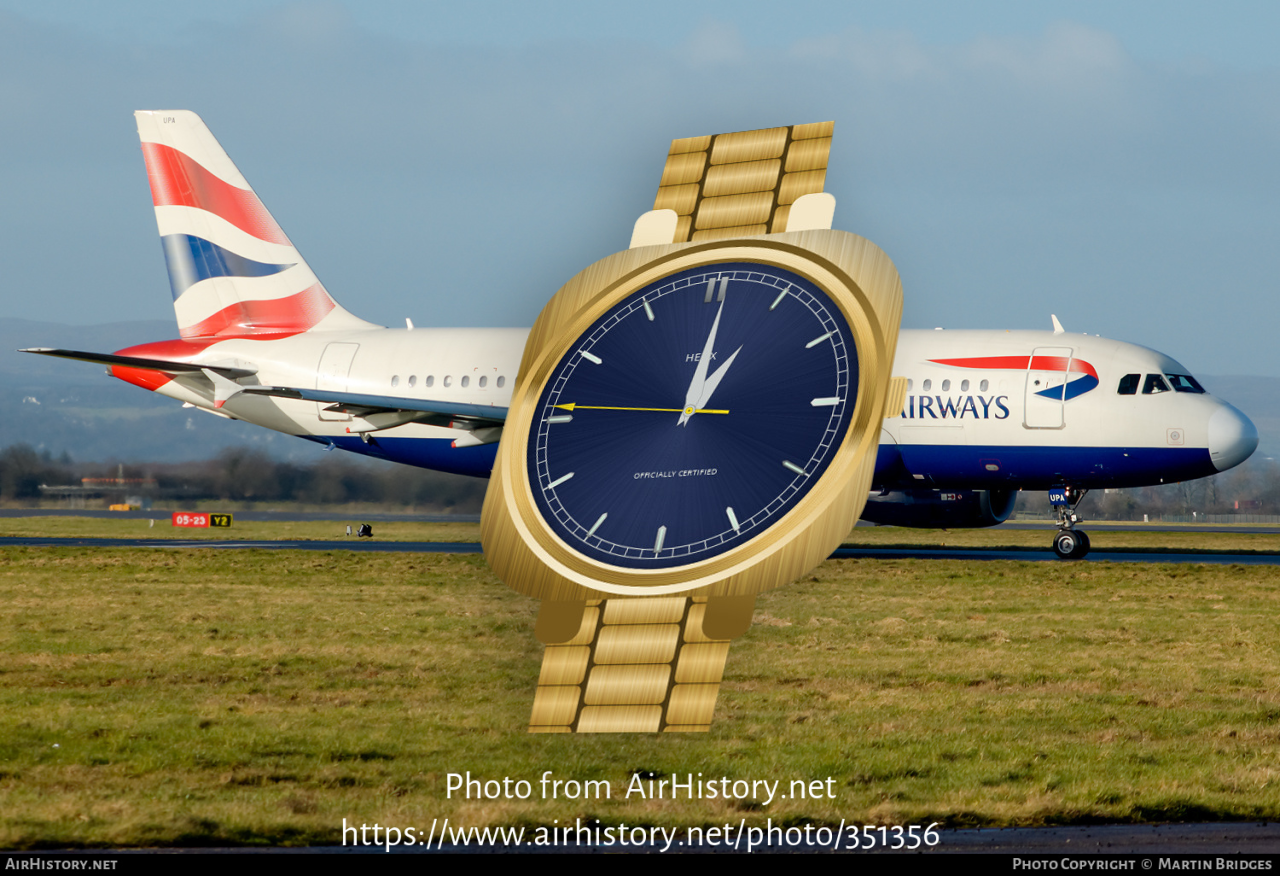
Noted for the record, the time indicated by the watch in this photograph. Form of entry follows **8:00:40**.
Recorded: **1:00:46**
